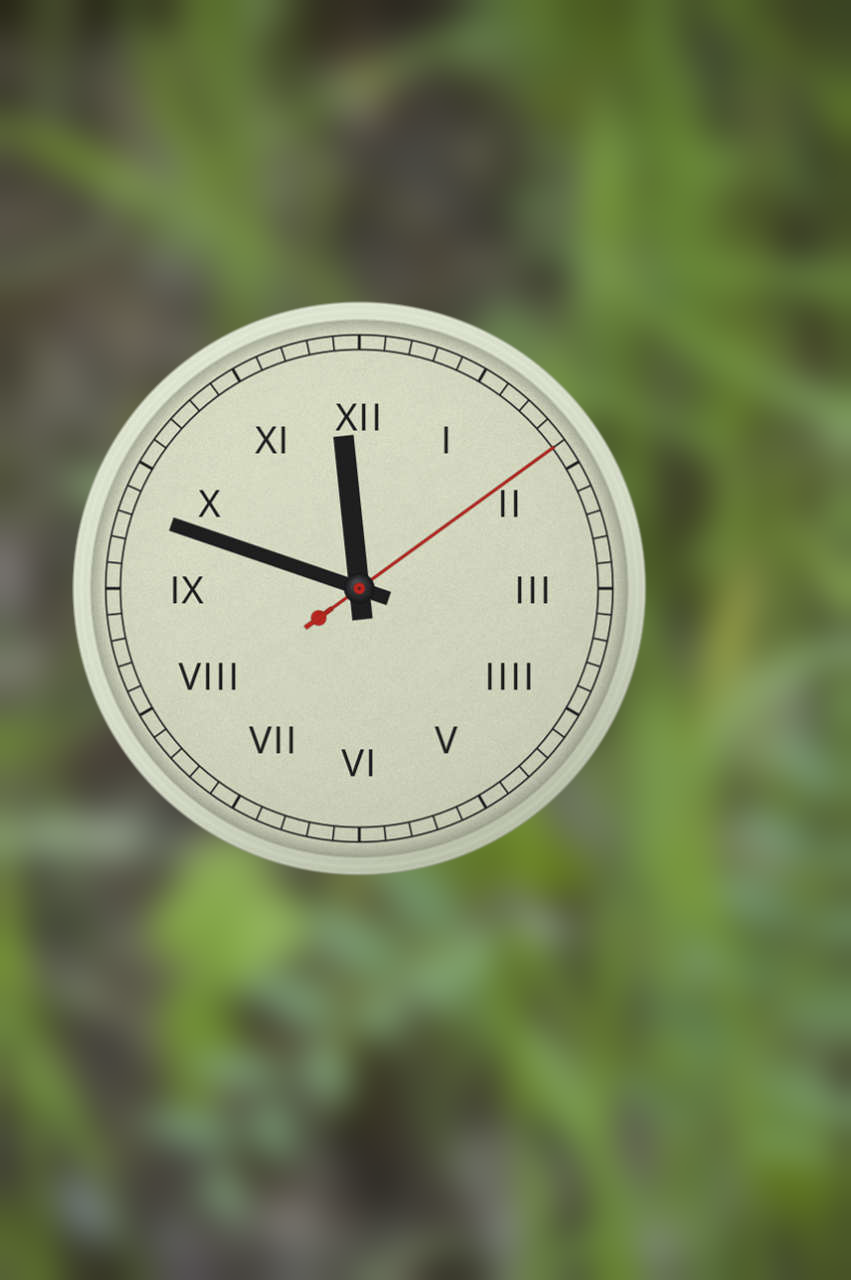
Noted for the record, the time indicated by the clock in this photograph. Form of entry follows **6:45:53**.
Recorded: **11:48:09**
